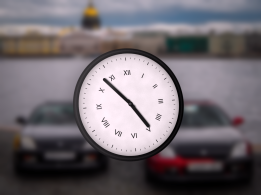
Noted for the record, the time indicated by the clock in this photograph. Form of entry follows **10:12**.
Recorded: **4:53**
